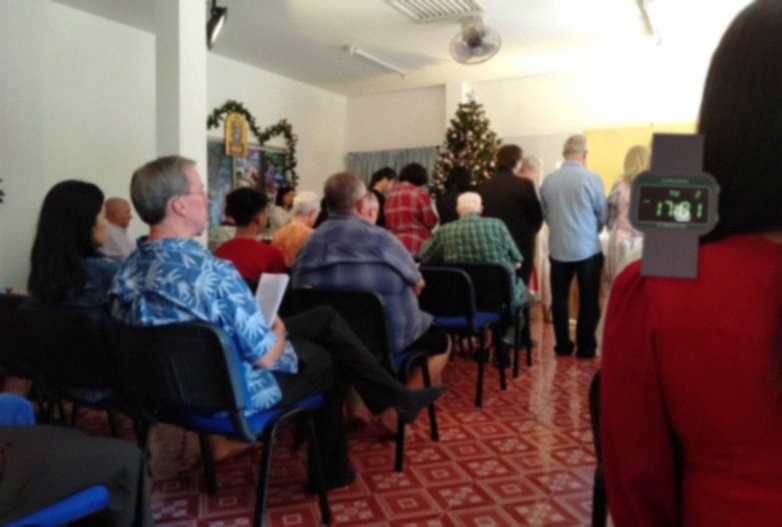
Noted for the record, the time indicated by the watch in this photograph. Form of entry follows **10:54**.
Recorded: **17:01**
